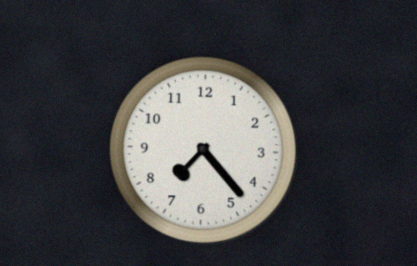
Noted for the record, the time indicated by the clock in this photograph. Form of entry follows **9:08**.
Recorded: **7:23**
